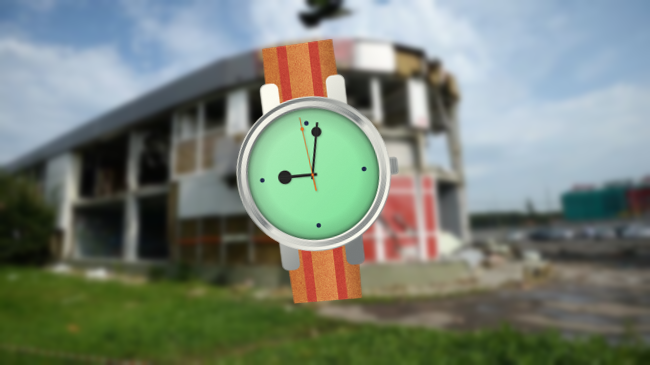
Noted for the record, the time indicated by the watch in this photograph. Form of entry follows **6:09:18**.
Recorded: **9:01:59**
